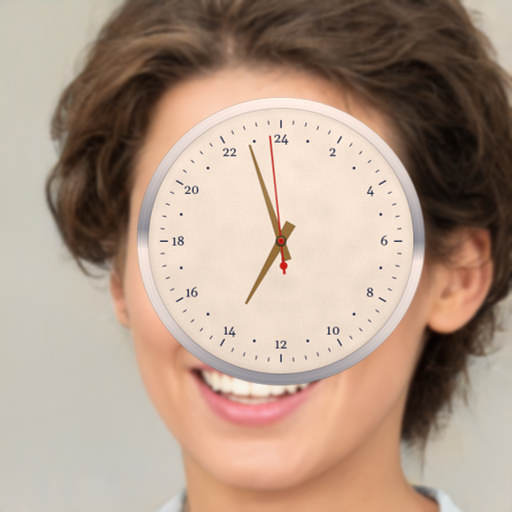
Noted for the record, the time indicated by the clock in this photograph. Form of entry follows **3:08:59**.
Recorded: **13:56:59**
